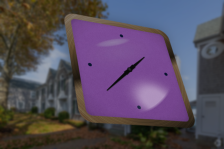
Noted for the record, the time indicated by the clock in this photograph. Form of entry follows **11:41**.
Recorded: **1:38**
